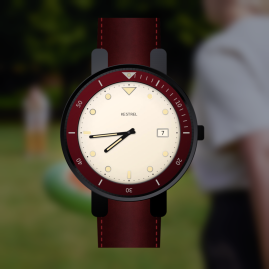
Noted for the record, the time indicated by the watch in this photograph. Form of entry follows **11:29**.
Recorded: **7:44**
